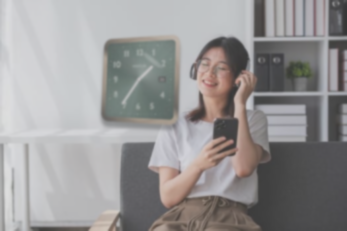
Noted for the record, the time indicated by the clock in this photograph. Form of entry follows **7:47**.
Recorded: **1:36**
